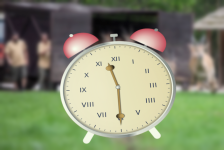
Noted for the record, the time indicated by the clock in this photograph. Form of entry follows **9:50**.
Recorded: **11:30**
